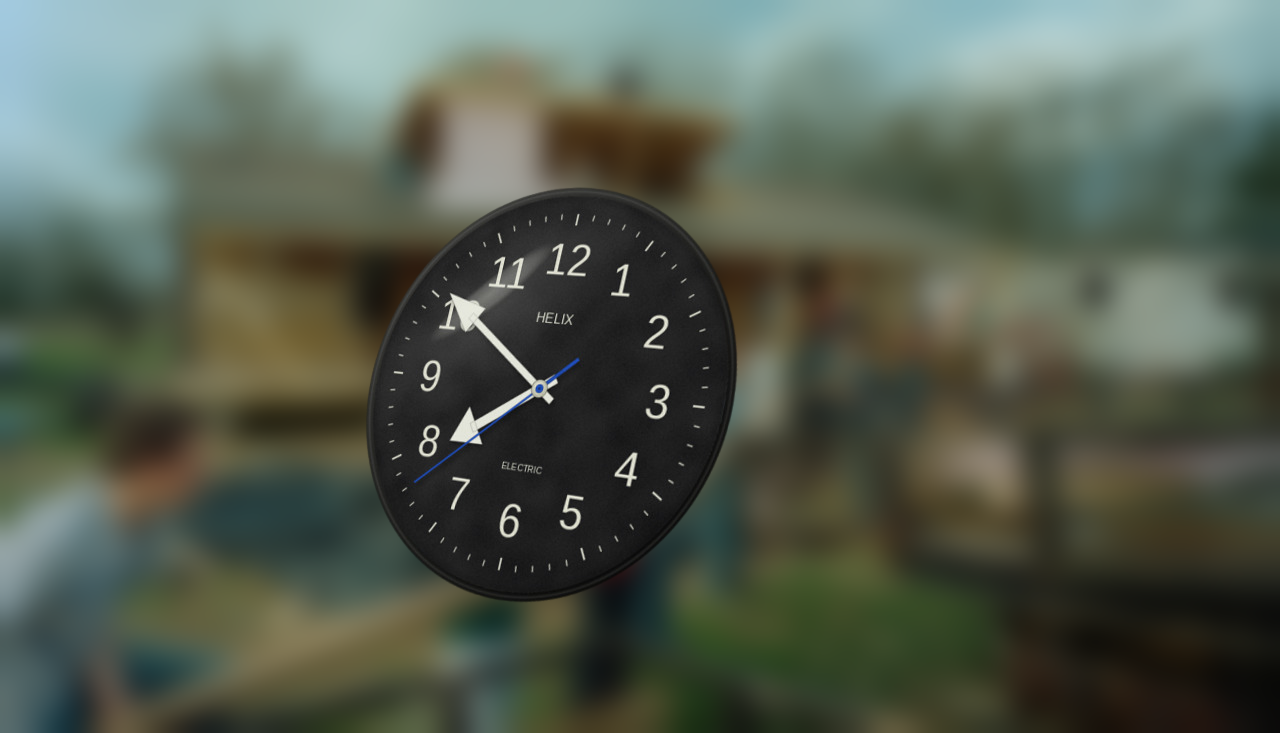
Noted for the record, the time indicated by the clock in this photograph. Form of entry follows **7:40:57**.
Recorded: **7:50:38**
